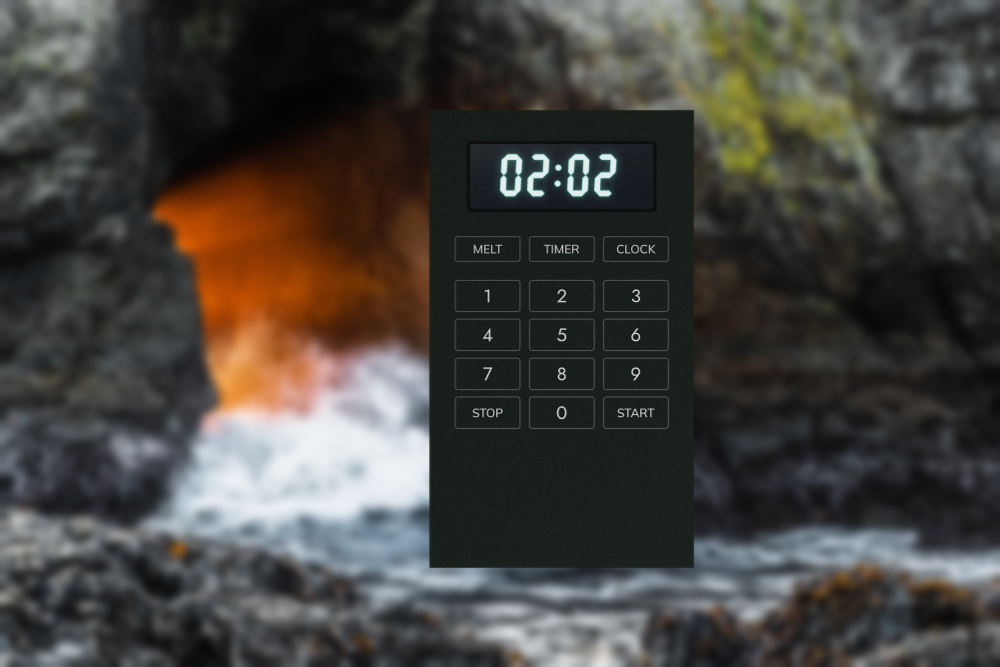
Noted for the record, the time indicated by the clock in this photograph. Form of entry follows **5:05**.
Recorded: **2:02**
